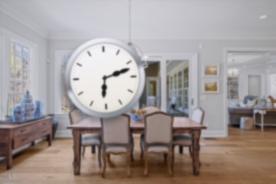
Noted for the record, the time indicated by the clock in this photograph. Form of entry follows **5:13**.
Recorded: **6:12**
